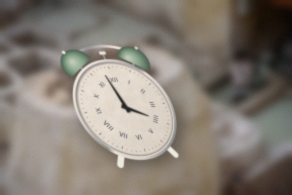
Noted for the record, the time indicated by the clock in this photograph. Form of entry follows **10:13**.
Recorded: **3:58**
